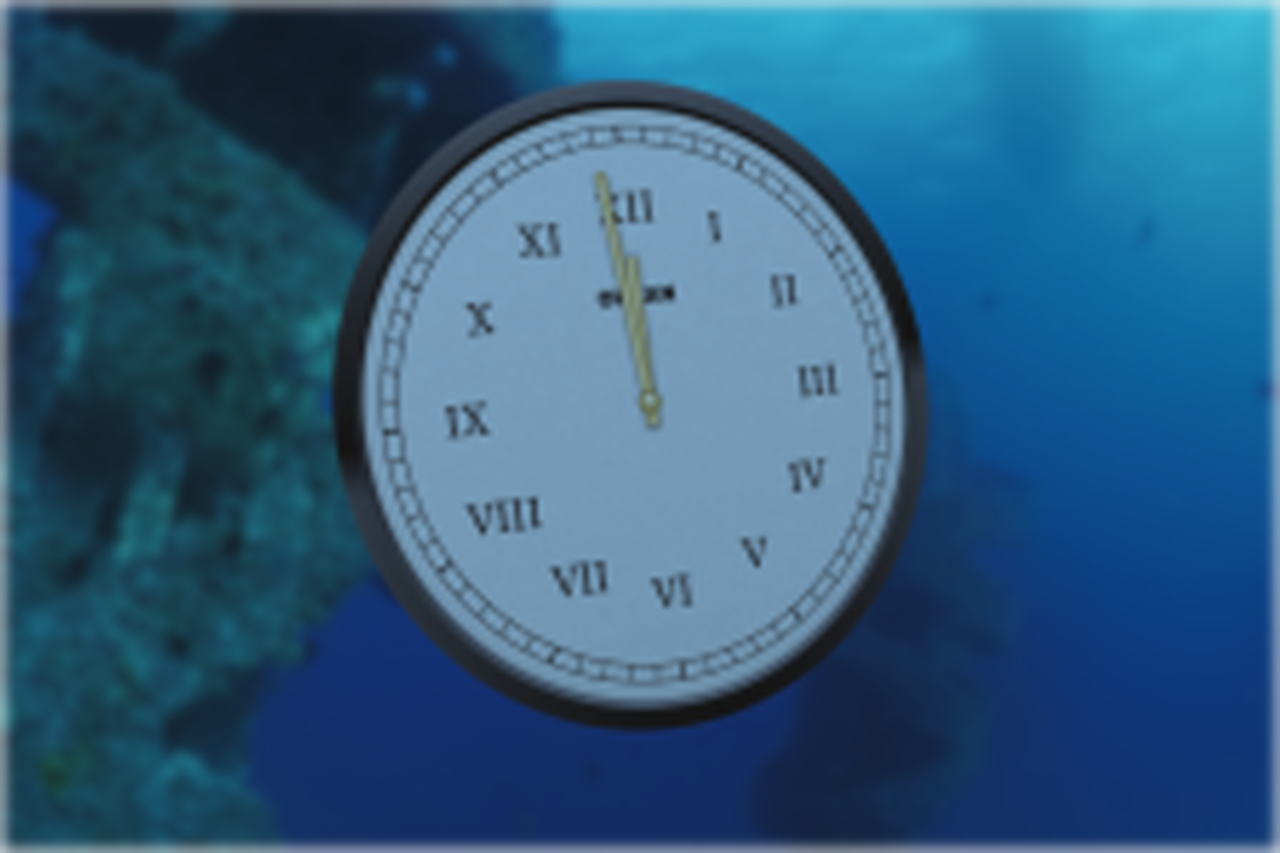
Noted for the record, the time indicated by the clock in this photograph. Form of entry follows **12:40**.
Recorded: **11:59**
